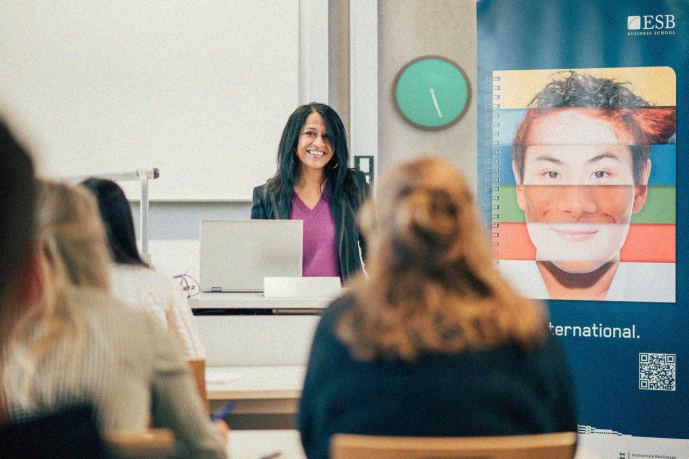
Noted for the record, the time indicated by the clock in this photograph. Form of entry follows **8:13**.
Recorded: **5:27**
